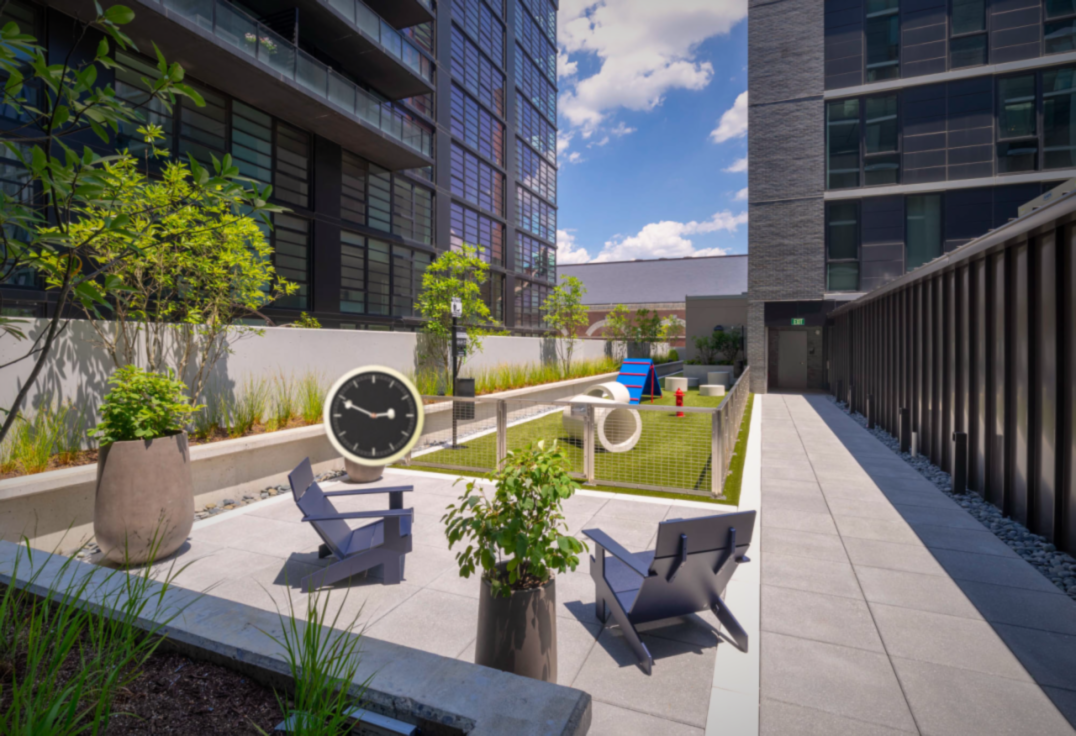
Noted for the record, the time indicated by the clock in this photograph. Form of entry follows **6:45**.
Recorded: **2:49**
